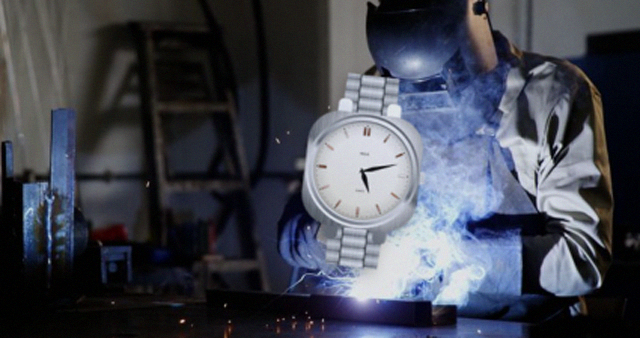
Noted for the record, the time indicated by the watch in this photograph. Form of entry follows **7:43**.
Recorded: **5:12**
